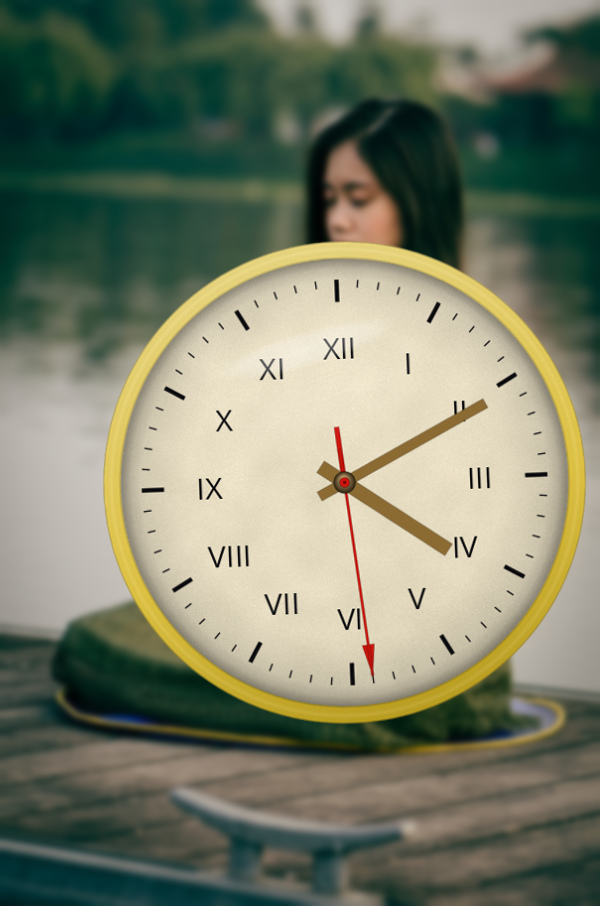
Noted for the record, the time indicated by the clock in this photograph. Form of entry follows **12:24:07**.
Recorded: **4:10:29**
